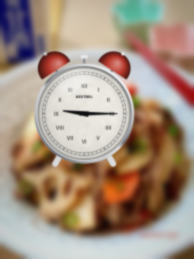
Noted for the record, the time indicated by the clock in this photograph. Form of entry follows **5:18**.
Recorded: **9:15**
